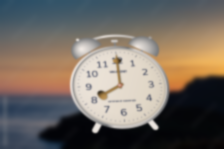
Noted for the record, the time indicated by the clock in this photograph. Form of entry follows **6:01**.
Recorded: **8:00**
